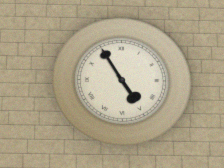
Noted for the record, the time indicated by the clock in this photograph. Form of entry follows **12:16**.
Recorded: **4:55**
